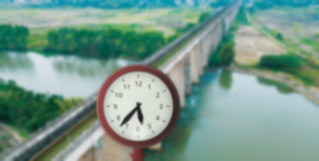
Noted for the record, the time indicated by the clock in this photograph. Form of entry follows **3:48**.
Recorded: **5:37**
